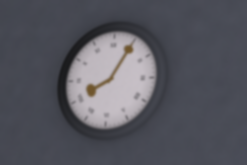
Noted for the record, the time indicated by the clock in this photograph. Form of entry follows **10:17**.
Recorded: **8:05**
